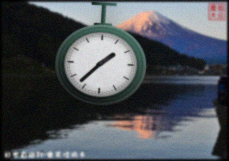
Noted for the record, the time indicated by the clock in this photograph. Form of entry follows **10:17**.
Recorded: **1:37**
